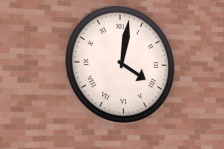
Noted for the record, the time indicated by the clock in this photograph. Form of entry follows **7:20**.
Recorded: **4:02**
